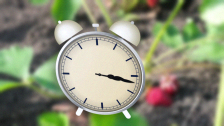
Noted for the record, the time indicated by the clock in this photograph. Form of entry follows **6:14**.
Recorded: **3:17**
